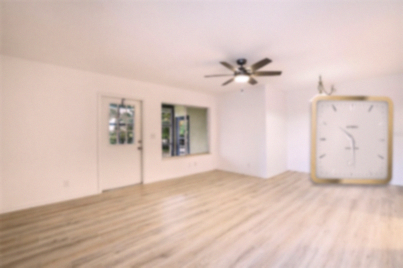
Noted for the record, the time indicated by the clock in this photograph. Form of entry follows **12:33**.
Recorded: **10:29**
